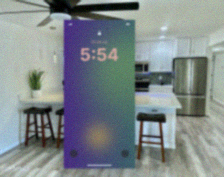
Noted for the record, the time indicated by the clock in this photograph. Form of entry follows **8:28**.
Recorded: **5:54**
